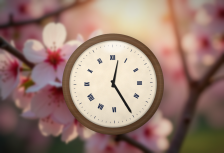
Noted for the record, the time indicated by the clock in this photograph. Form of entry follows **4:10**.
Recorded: **12:25**
